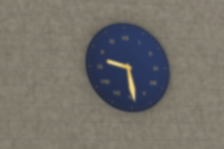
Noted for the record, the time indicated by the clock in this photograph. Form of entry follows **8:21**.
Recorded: **9:29**
